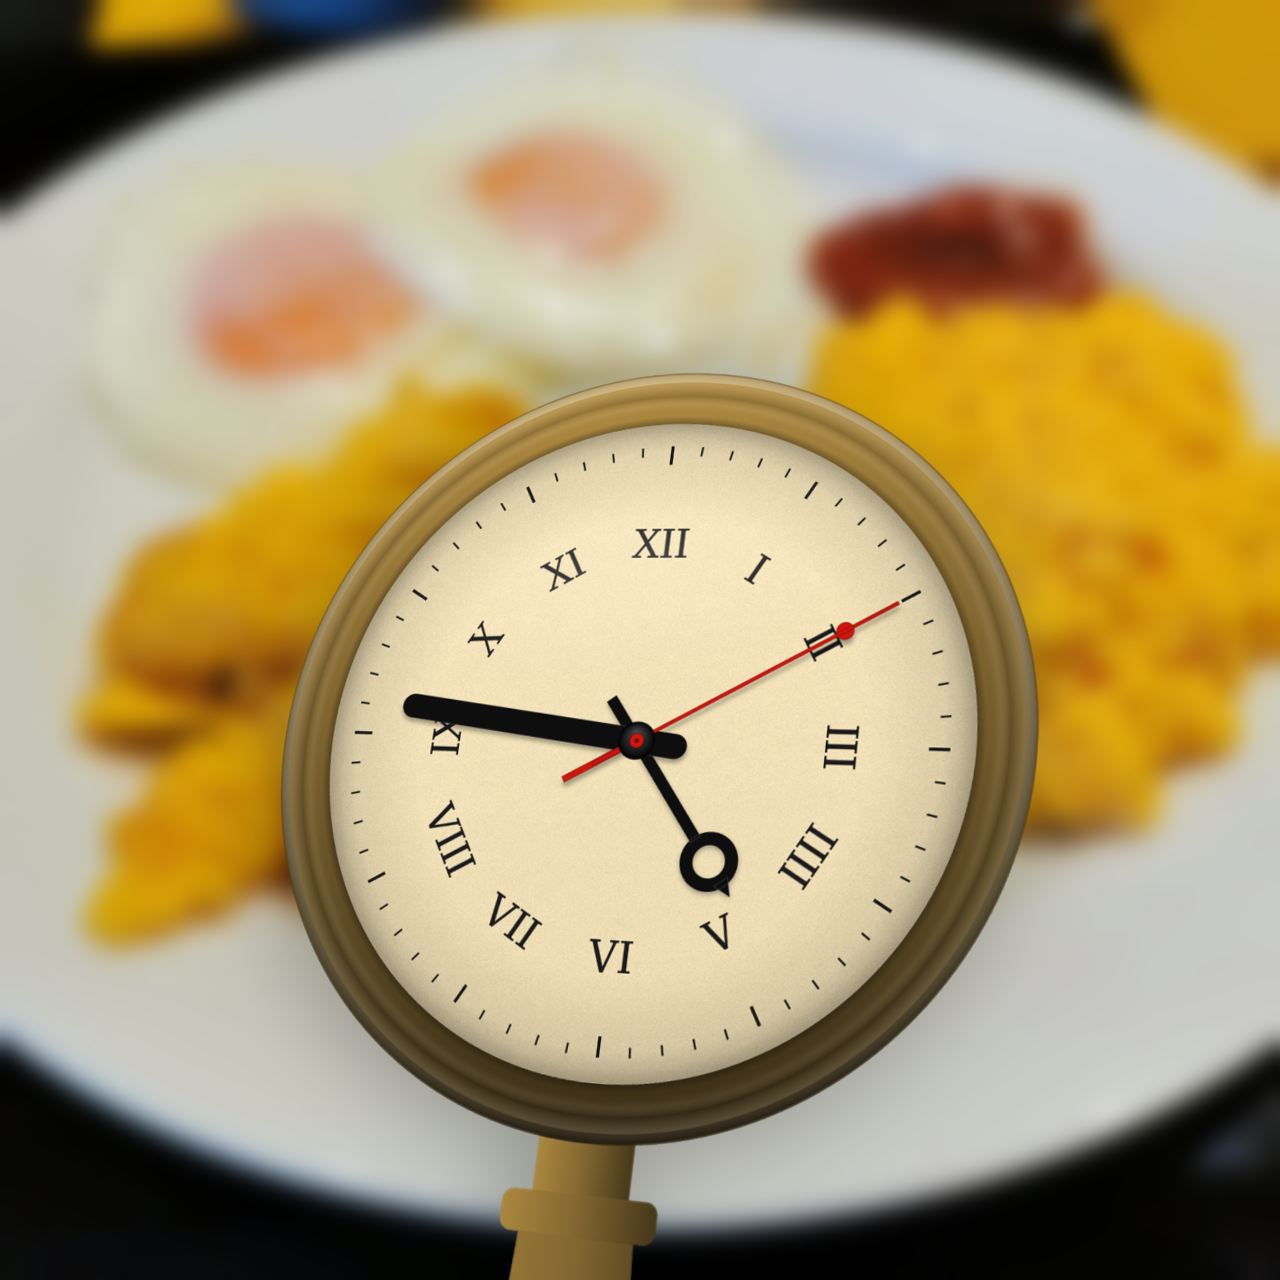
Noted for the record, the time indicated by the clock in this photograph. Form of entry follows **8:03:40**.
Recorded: **4:46:10**
